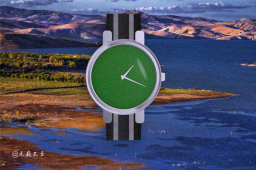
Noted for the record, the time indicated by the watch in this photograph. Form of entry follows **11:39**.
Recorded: **1:19**
